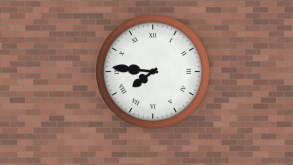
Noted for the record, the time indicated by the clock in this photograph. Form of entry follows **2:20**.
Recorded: **7:46**
